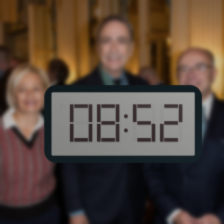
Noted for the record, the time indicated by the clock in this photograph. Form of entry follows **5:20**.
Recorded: **8:52**
